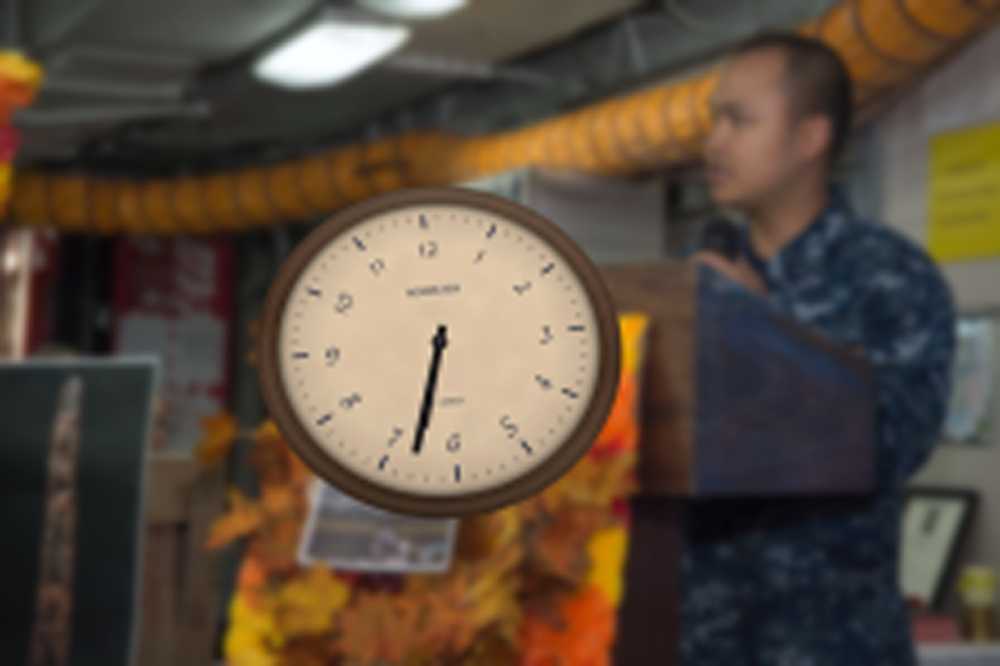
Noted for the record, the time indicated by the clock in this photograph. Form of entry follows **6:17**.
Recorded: **6:33**
